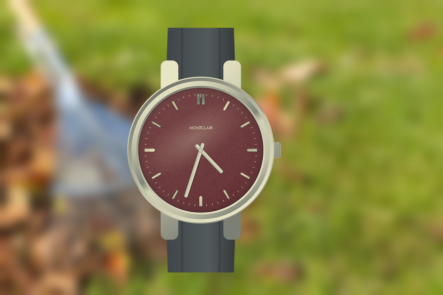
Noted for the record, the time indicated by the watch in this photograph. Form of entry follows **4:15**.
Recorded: **4:33**
